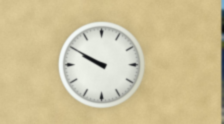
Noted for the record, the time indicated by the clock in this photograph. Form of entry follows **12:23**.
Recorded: **9:50**
